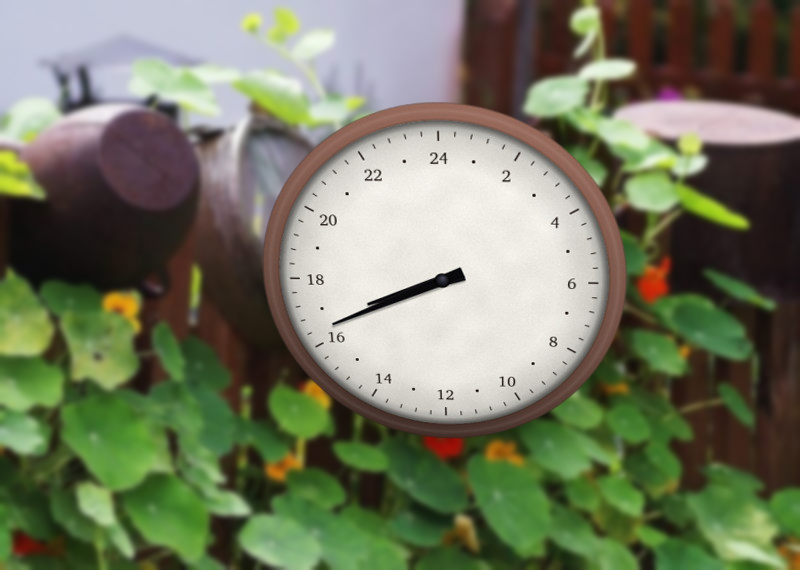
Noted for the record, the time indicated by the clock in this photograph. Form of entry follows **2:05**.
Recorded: **16:41**
